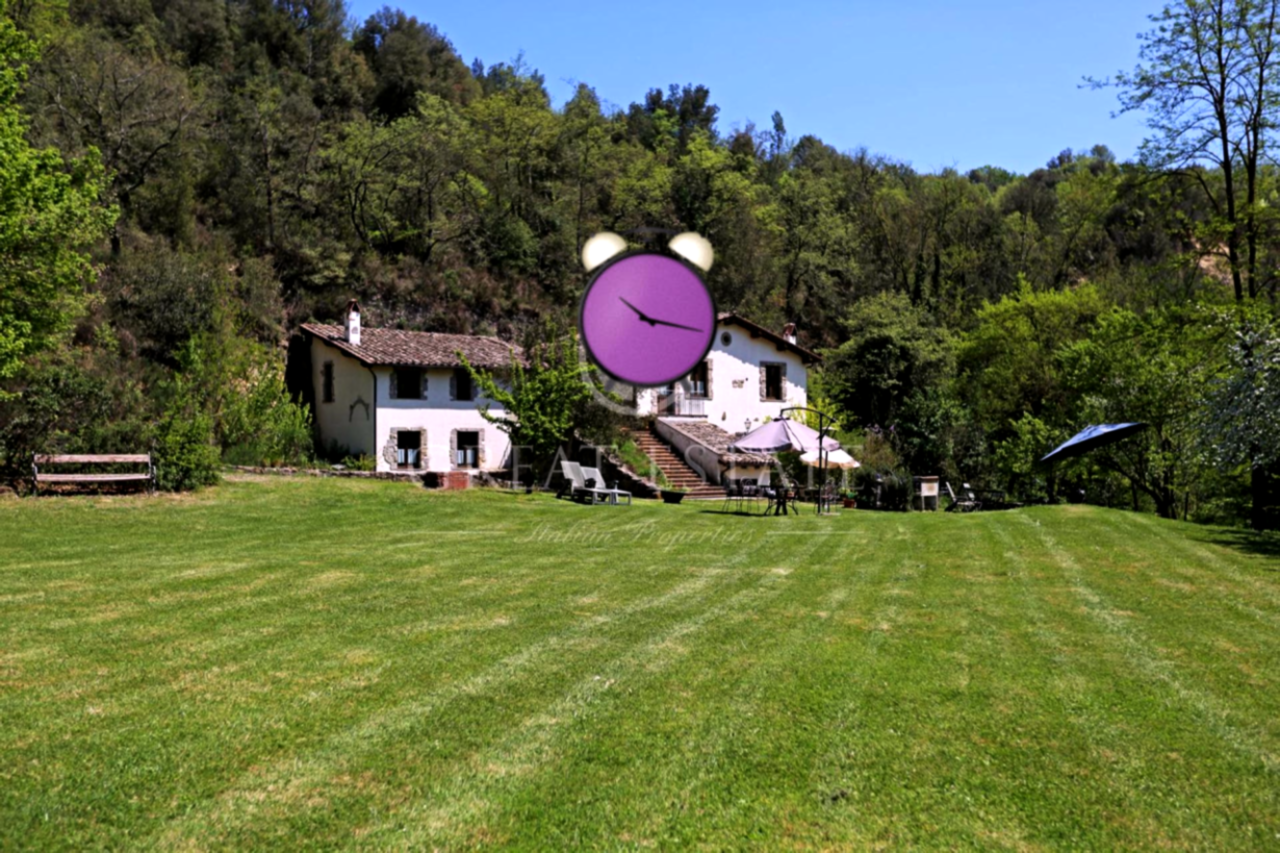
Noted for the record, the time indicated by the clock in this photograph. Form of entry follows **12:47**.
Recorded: **10:17**
